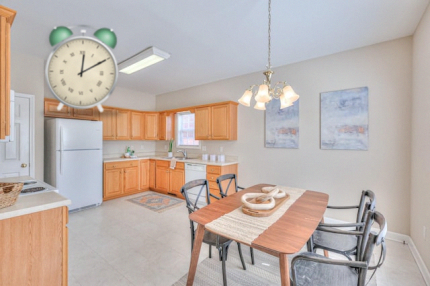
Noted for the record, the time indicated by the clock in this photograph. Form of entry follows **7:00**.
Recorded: **12:10**
